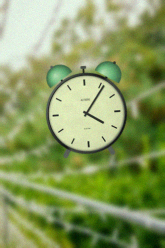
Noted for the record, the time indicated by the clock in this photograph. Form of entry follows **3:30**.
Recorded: **4:06**
